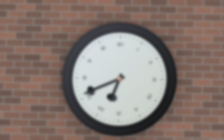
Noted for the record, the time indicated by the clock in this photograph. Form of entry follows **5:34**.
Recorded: **6:41**
